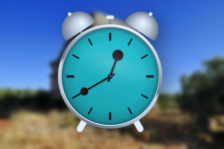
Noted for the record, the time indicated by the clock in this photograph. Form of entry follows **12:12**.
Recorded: **12:40**
